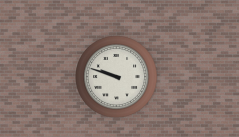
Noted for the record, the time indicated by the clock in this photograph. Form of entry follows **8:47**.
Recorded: **9:48**
